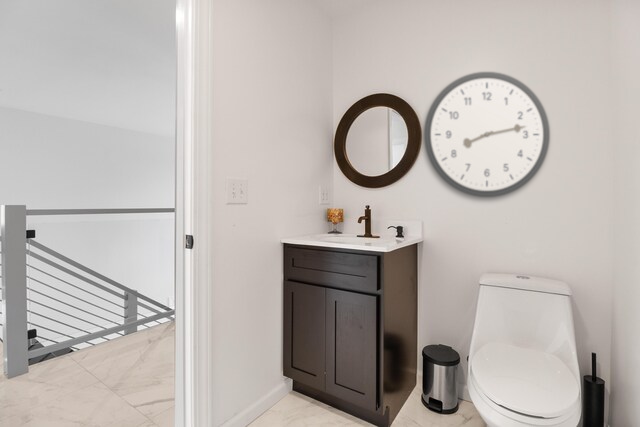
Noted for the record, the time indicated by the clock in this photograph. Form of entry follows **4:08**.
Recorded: **8:13**
